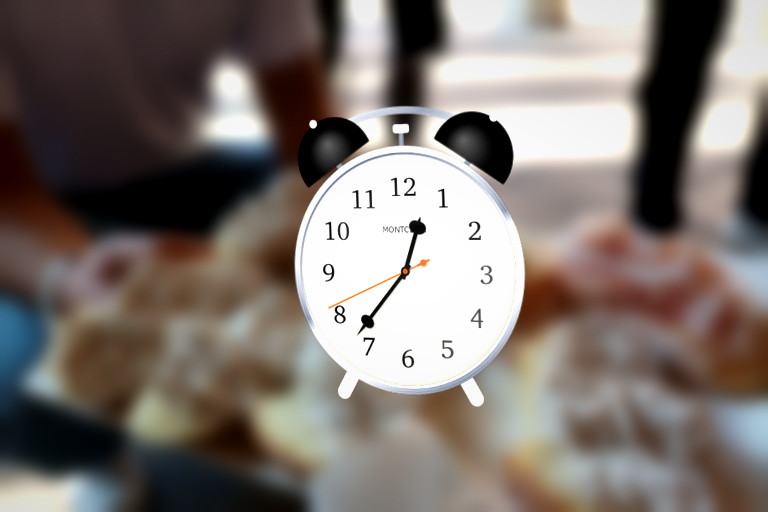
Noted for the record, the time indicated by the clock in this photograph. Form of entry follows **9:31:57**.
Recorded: **12:36:41**
